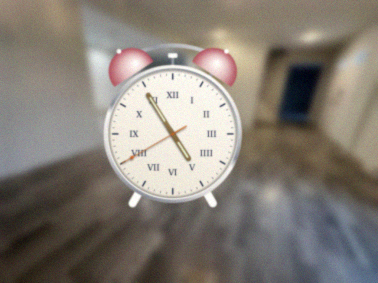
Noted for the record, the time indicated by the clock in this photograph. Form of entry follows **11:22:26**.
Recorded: **4:54:40**
